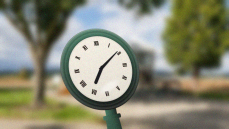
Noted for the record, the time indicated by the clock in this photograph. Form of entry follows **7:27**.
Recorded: **7:09**
